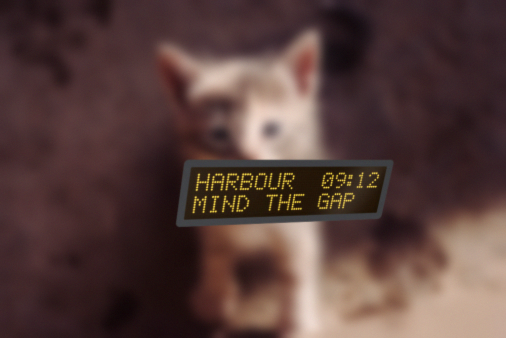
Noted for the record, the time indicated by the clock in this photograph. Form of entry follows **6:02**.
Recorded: **9:12**
